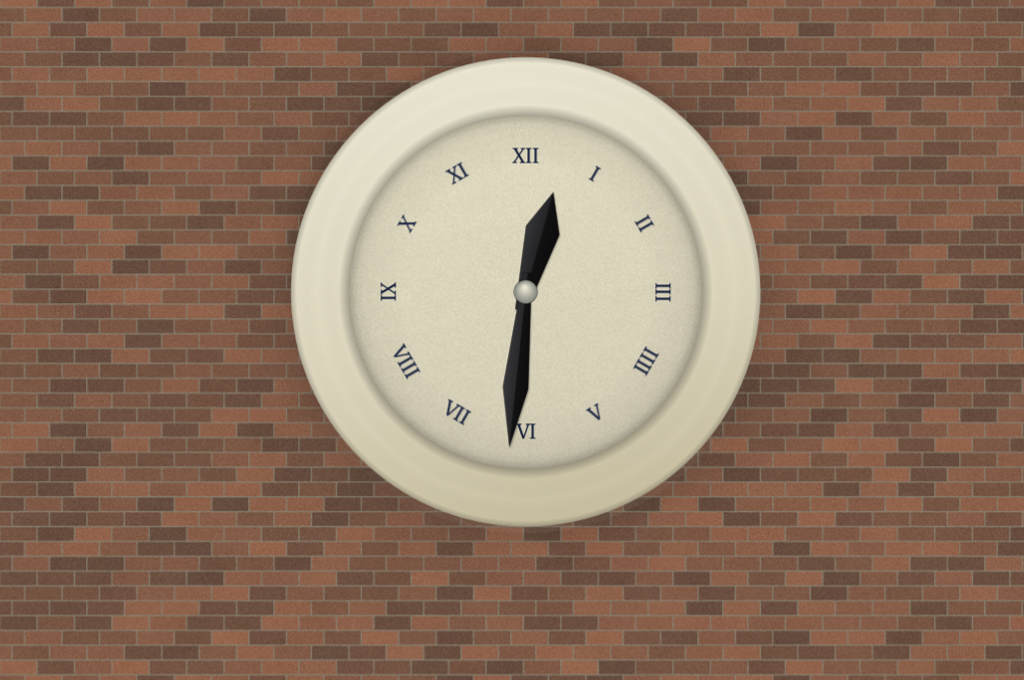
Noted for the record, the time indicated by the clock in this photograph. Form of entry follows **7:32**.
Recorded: **12:31**
